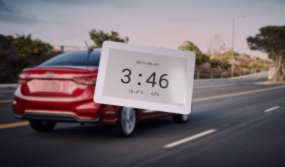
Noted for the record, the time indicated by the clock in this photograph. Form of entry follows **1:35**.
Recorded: **3:46**
